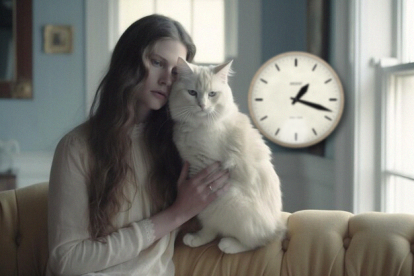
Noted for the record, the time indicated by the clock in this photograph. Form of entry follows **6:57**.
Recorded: **1:18**
